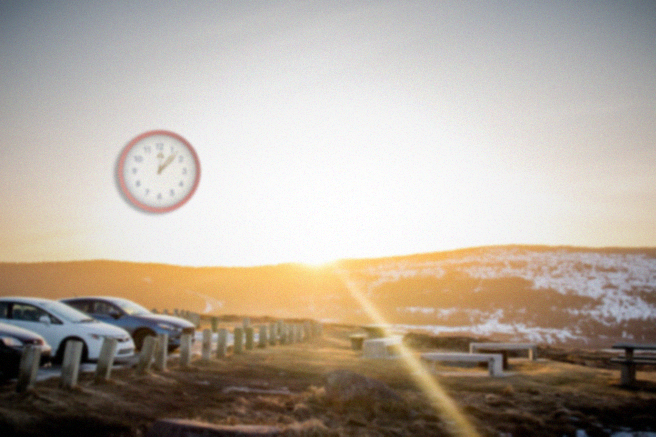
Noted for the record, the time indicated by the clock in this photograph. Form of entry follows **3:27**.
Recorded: **12:07**
